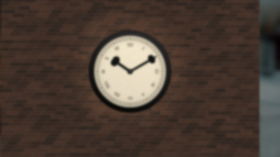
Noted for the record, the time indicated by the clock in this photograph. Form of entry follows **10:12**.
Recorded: **10:10**
